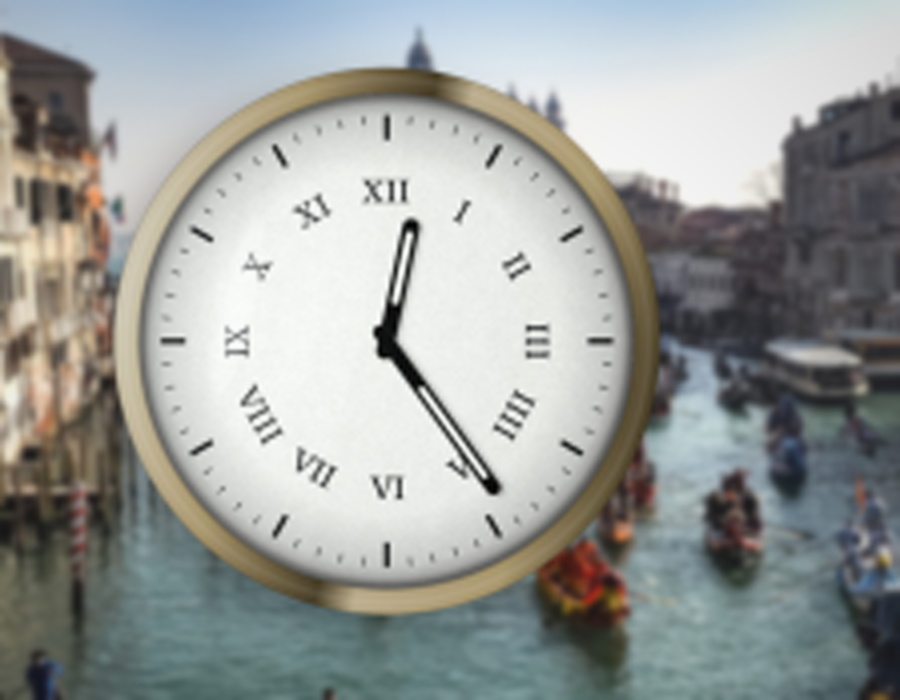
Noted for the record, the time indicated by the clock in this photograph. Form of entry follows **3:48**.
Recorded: **12:24**
